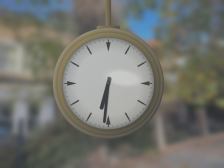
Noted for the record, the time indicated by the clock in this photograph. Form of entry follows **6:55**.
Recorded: **6:31**
